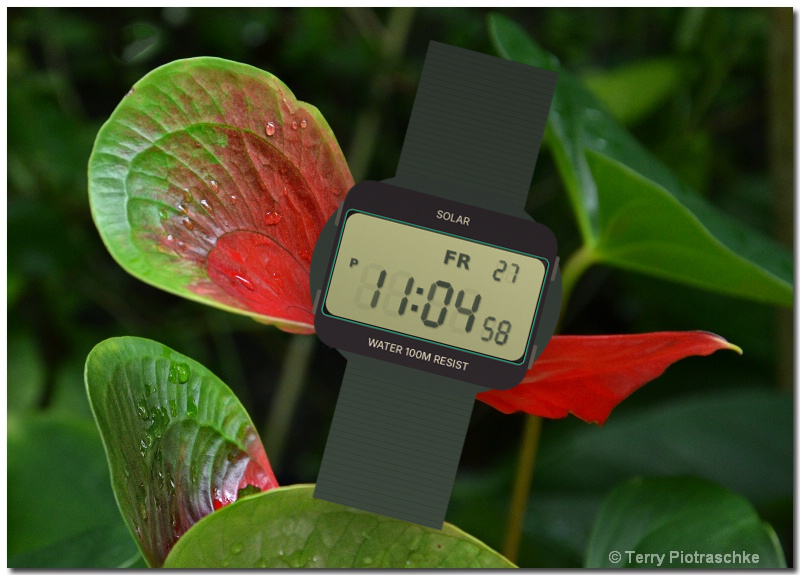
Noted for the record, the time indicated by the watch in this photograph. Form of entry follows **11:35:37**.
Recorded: **11:04:58**
